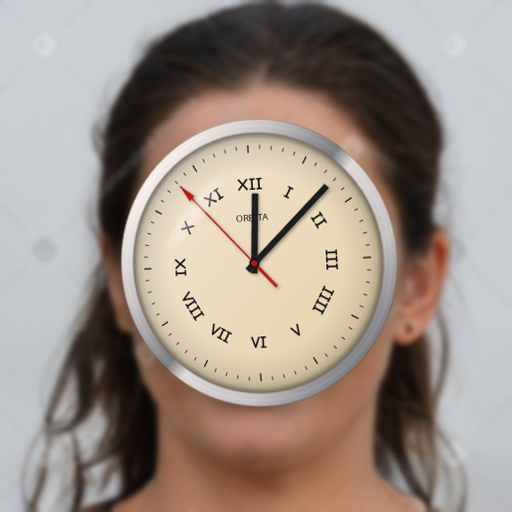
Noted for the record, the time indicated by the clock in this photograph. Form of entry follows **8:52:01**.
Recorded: **12:07:53**
